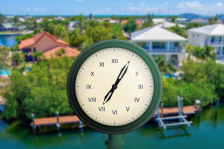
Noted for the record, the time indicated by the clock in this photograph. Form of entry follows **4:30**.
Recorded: **7:05**
